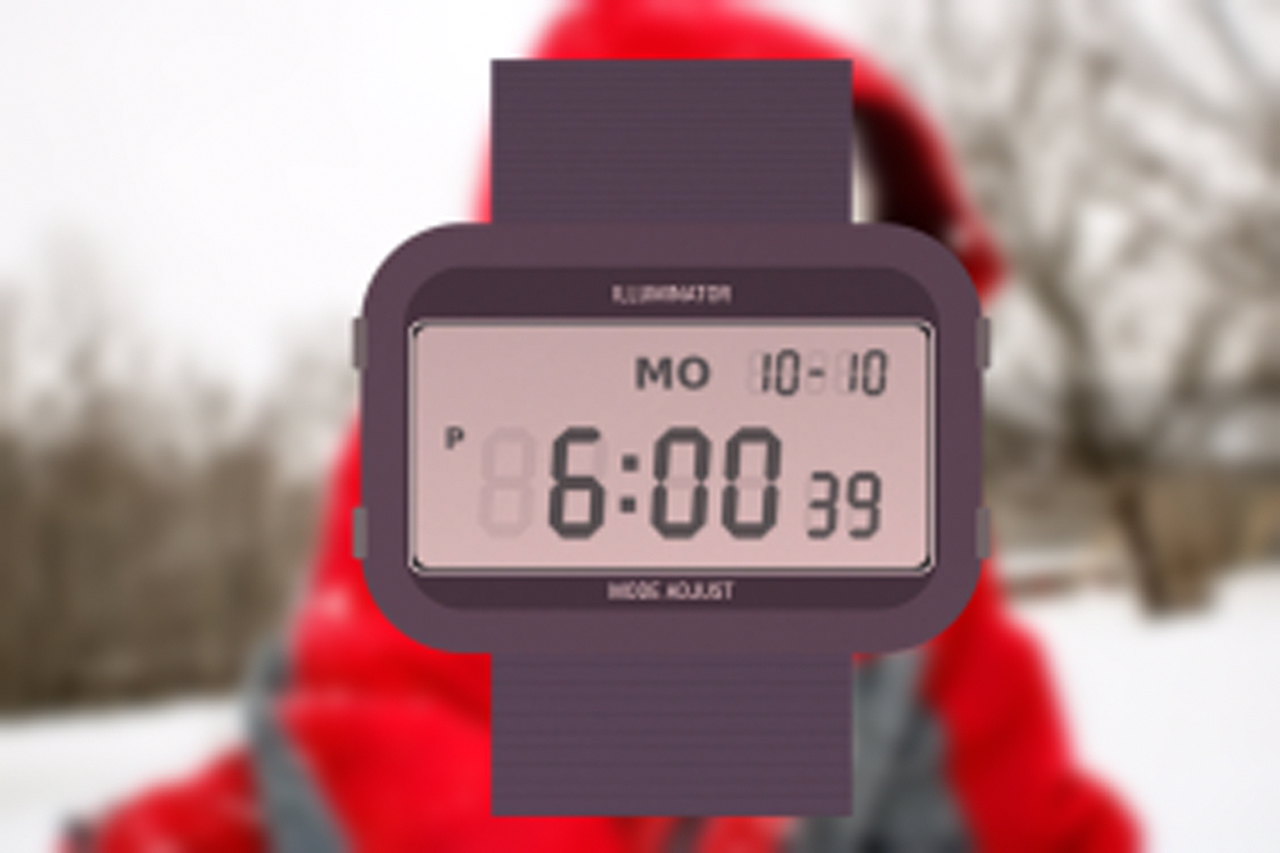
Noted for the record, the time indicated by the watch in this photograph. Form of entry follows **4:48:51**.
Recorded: **6:00:39**
